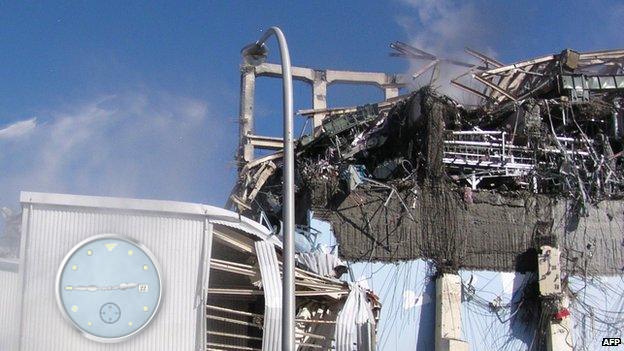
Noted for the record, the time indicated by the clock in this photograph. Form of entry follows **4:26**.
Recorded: **2:45**
